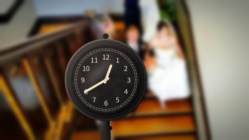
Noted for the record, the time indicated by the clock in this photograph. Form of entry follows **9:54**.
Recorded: **12:40**
